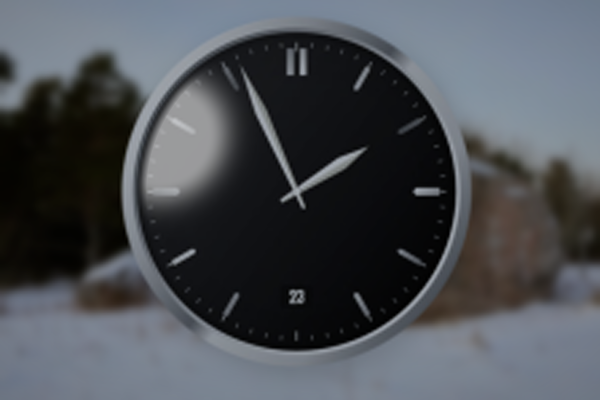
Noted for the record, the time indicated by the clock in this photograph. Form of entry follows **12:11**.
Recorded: **1:56**
